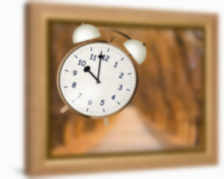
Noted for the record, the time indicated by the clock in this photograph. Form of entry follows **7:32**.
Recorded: **9:58**
